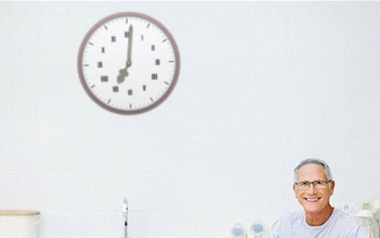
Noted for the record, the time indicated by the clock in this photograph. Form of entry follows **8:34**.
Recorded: **7:01**
